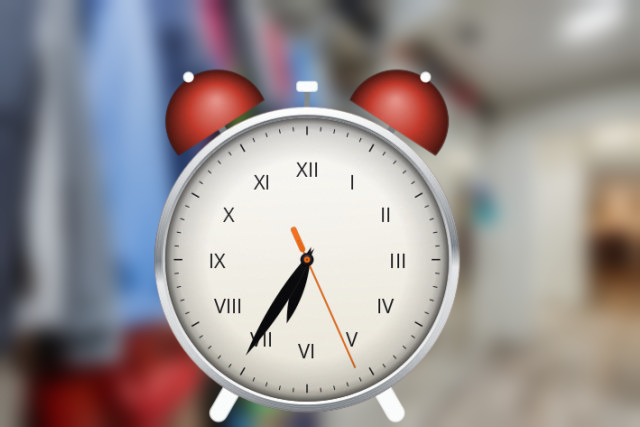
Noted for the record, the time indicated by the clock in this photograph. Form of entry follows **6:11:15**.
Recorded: **6:35:26**
